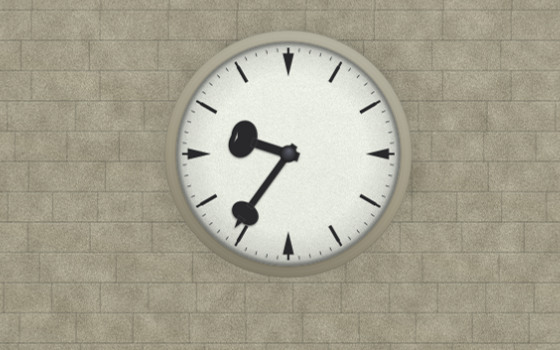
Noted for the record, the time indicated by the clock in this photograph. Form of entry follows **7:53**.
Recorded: **9:36**
